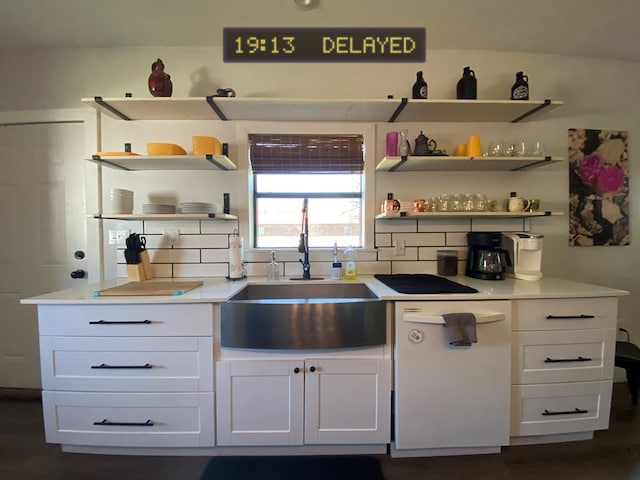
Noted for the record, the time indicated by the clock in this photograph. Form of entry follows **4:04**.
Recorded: **19:13**
